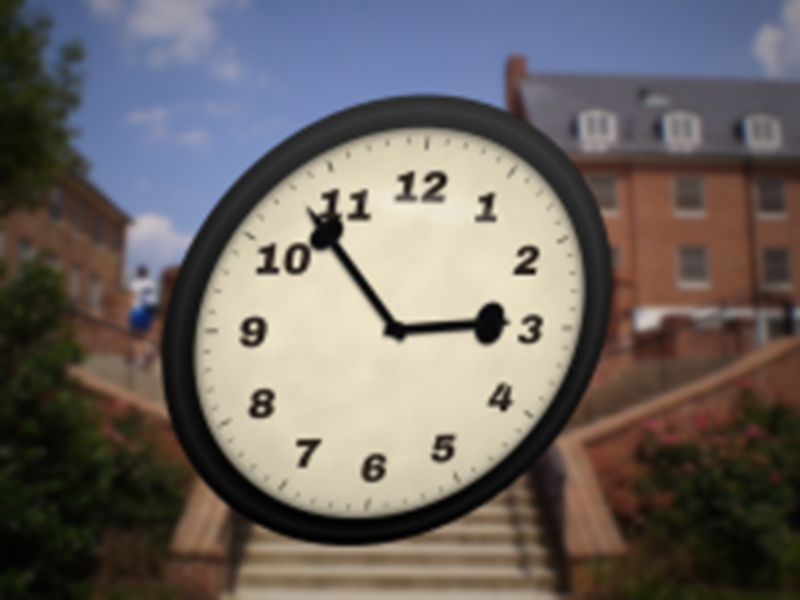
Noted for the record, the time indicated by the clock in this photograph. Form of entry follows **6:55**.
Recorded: **2:53**
